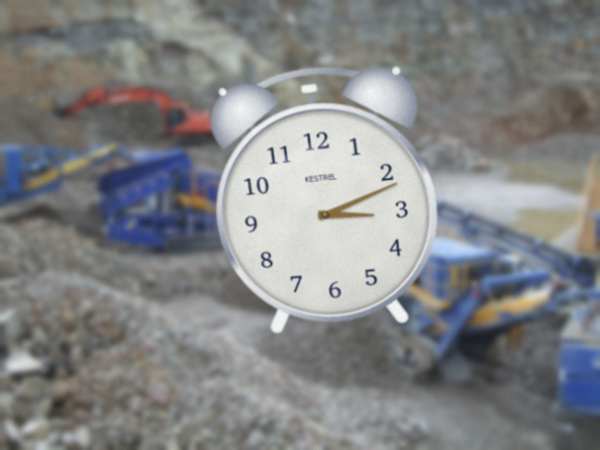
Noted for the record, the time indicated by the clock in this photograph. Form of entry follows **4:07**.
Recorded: **3:12**
